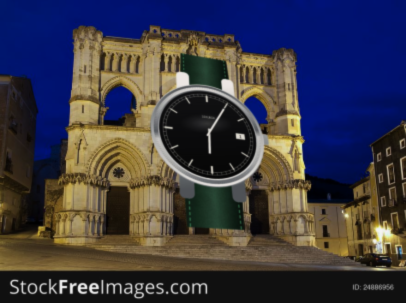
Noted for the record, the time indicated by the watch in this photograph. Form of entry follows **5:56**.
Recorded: **6:05**
